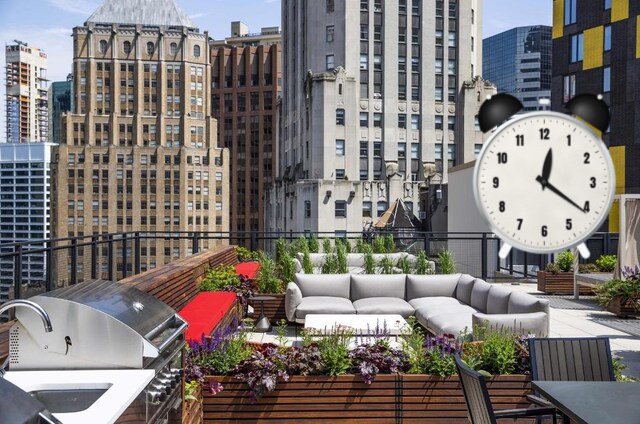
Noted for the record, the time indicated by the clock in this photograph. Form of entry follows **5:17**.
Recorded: **12:21**
